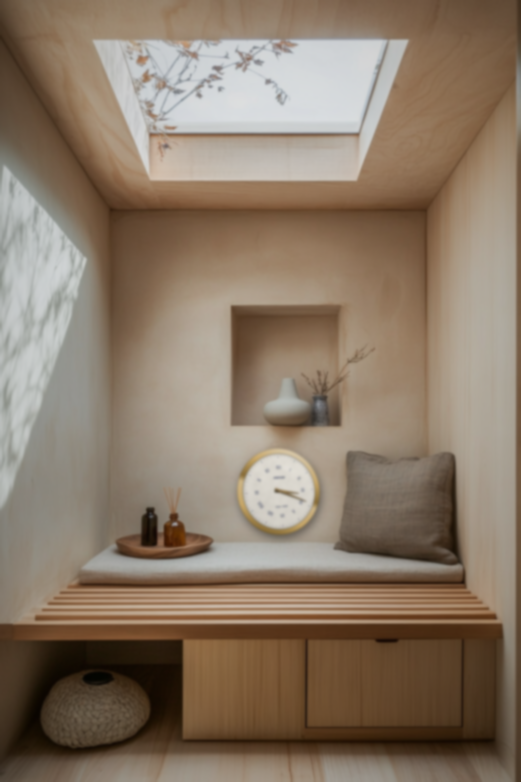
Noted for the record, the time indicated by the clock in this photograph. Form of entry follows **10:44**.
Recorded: **3:19**
